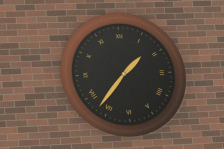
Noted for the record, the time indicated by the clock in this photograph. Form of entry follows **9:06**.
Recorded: **1:37**
